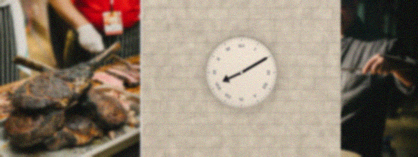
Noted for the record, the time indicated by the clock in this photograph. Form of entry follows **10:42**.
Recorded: **8:10**
